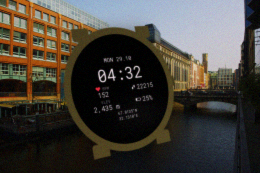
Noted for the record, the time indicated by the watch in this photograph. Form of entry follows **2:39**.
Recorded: **4:32**
